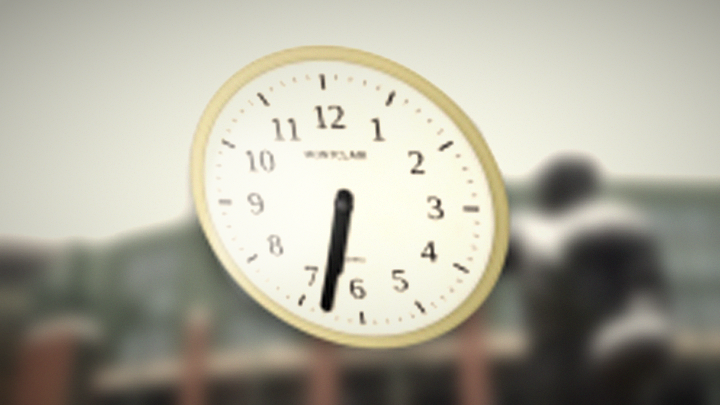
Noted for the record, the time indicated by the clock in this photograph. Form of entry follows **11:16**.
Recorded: **6:33**
